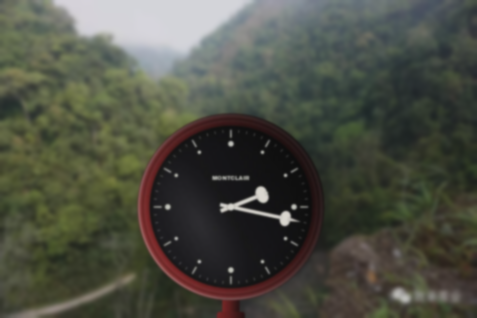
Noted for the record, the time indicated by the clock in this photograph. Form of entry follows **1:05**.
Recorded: **2:17**
